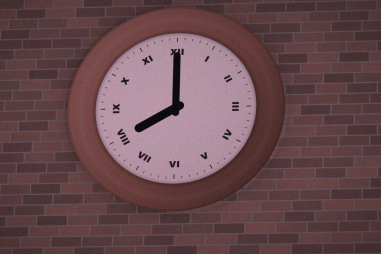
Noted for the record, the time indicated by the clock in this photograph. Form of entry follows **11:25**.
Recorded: **8:00**
